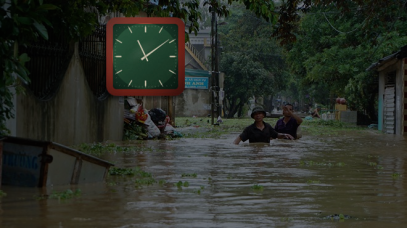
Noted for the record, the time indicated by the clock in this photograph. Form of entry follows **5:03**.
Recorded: **11:09**
